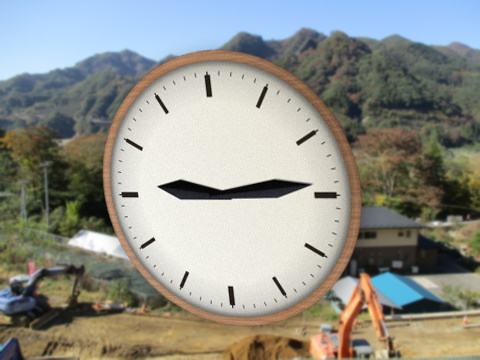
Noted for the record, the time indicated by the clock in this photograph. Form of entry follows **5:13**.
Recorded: **9:14**
